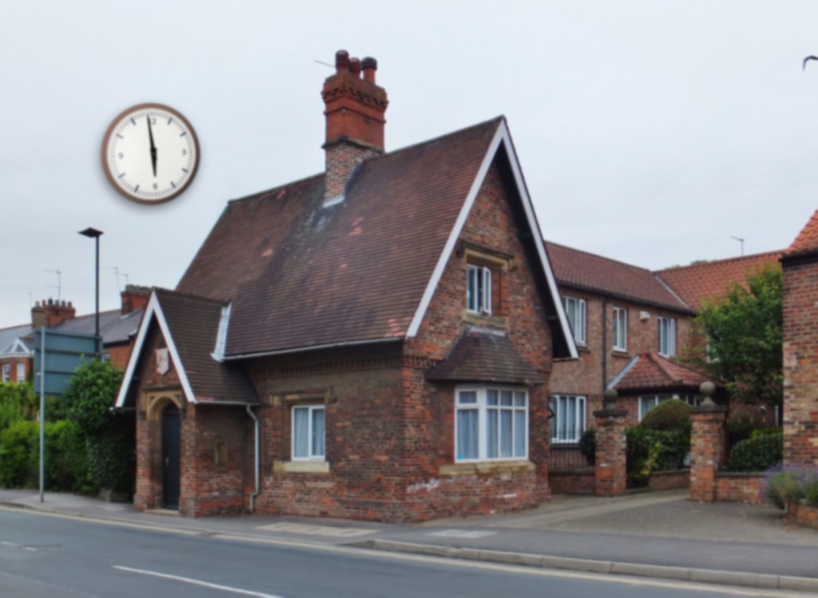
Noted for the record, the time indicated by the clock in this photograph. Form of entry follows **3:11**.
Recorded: **5:59**
